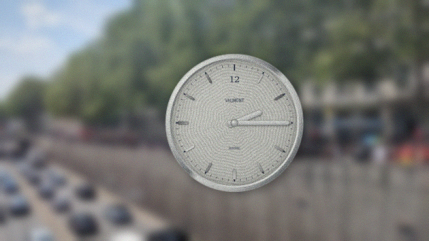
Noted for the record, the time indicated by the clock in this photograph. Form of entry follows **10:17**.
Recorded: **2:15**
